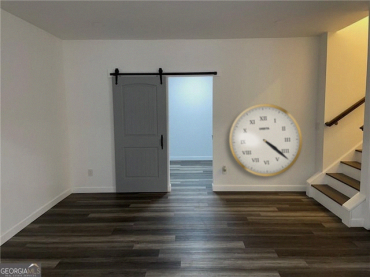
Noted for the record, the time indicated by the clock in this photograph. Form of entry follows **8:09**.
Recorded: **4:22**
